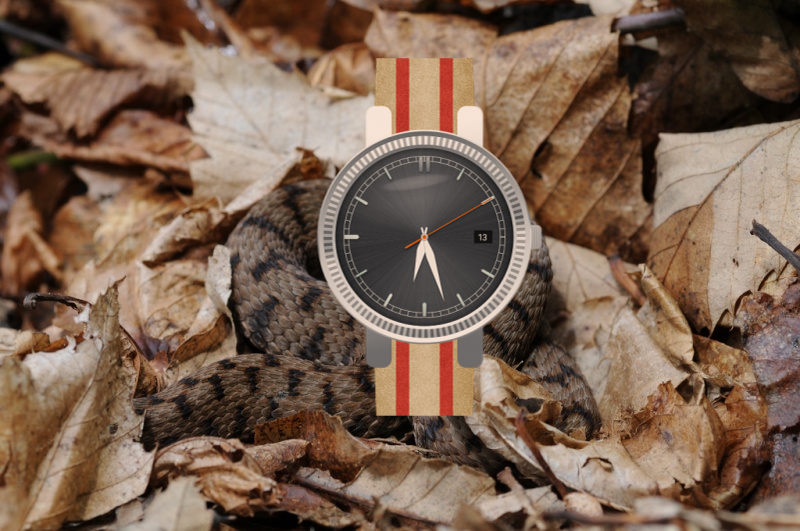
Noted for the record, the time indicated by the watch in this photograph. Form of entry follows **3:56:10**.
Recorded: **6:27:10**
